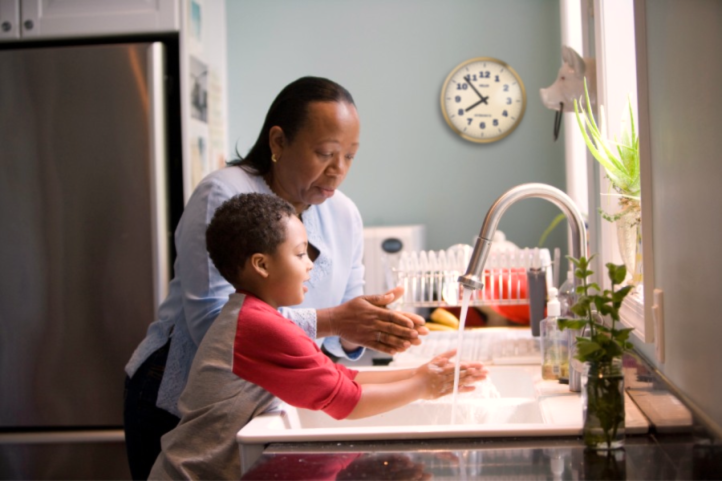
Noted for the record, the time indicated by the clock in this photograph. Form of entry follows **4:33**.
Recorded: **7:53**
